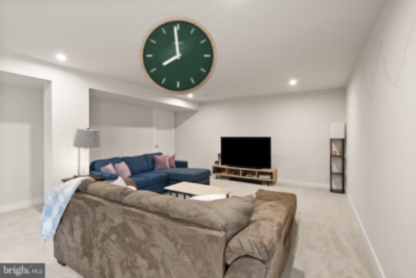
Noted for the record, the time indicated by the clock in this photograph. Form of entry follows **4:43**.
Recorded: **7:59**
